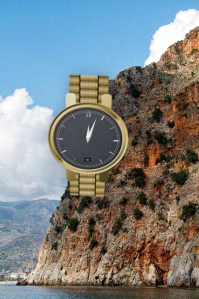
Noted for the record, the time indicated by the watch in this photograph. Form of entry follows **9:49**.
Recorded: **12:03**
